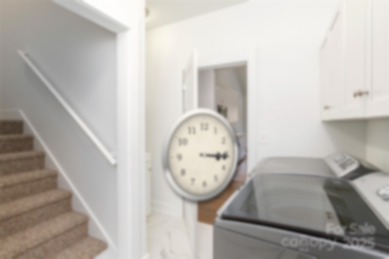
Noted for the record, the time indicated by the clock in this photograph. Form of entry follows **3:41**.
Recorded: **3:16**
